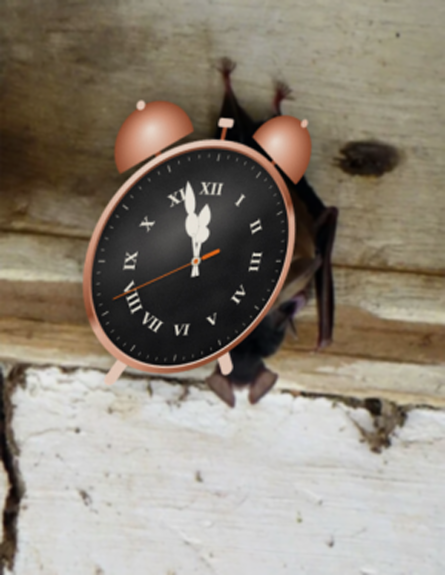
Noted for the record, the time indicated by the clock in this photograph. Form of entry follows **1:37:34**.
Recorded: **11:56:41**
